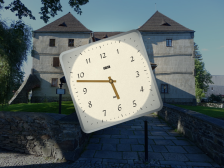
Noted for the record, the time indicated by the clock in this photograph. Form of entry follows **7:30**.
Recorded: **5:48**
